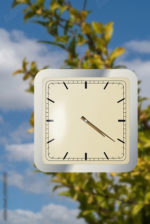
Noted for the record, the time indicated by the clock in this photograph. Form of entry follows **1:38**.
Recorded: **4:21**
